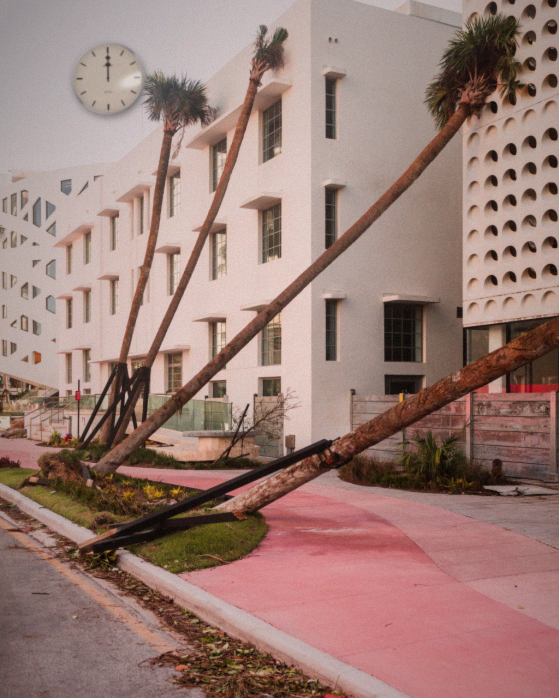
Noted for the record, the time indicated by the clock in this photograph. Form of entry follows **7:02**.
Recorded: **12:00**
